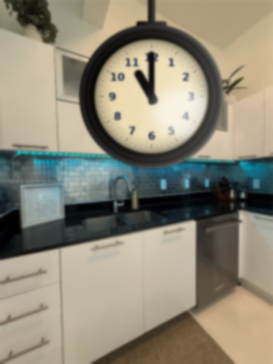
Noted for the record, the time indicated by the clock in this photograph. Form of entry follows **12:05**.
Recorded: **11:00**
